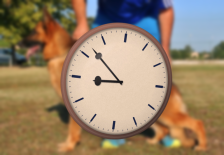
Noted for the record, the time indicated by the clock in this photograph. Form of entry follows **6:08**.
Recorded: **8:52**
